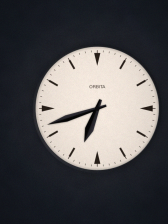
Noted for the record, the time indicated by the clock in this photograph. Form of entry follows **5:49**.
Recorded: **6:42**
